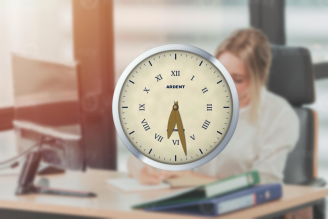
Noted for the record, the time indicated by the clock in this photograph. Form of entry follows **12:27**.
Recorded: **6:28**
